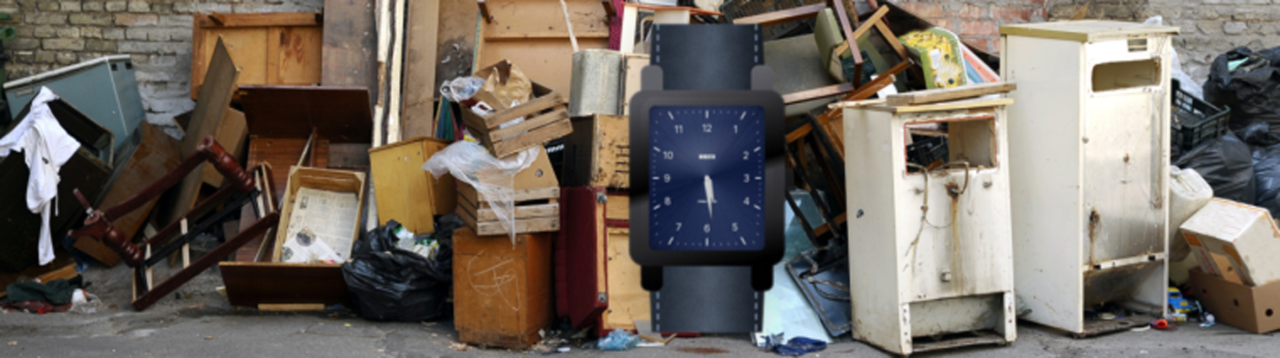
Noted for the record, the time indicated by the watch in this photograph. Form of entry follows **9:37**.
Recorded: **5:29**
